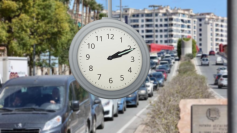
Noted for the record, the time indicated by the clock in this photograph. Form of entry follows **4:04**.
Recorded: **2:11**
